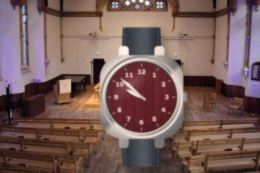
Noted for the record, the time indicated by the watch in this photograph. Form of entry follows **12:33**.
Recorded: **9:52**
